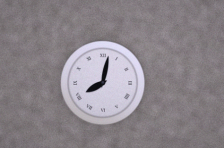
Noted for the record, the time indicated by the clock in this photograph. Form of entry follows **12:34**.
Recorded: **8:02**
